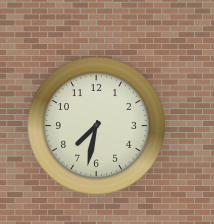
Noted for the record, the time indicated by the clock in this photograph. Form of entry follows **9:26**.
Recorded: **7:32**
